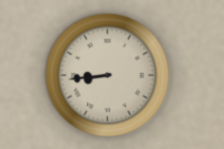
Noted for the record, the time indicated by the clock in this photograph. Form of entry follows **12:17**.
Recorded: **8:44**
